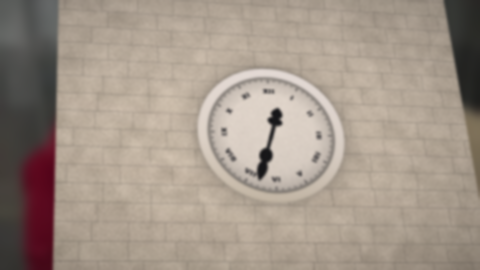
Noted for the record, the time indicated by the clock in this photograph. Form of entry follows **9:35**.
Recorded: **12:33**
